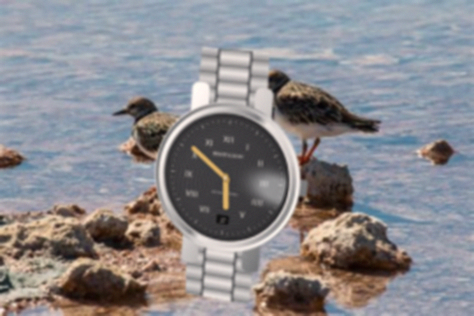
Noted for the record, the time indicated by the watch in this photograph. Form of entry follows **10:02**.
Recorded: **5:51**
